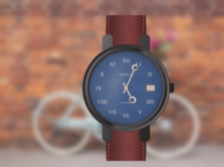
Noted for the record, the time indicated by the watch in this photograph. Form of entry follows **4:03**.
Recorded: **5:04**
